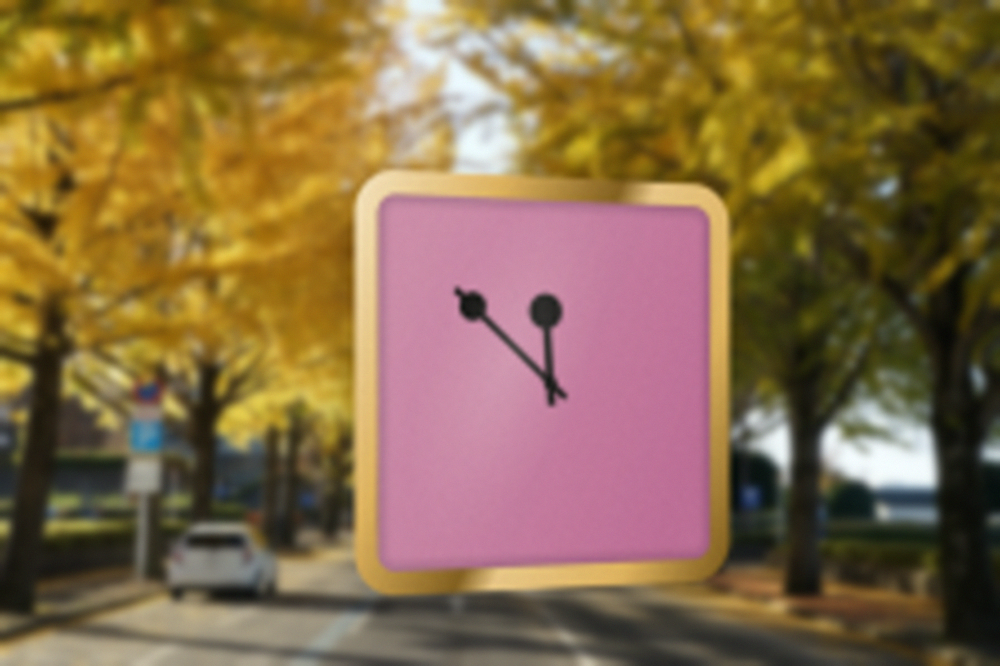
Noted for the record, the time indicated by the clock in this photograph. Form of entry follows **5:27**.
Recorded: **11:52**
